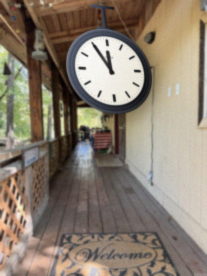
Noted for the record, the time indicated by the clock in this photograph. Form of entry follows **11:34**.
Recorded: **11:55**
